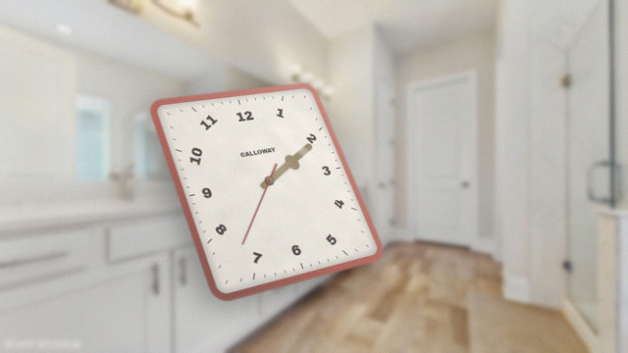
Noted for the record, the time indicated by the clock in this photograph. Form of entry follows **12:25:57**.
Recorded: **2:10:37**
